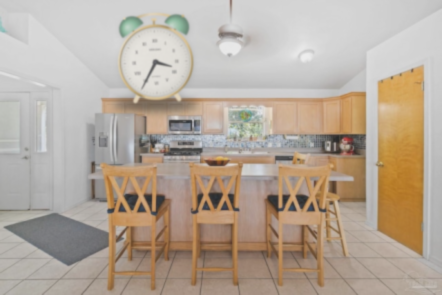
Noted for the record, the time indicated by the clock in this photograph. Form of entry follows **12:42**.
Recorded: **3:35**
